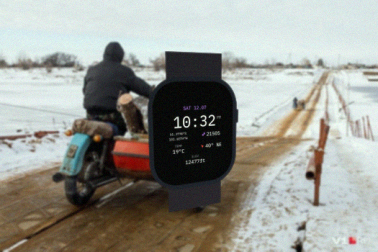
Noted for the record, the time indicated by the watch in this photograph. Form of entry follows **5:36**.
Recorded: **10:32**
